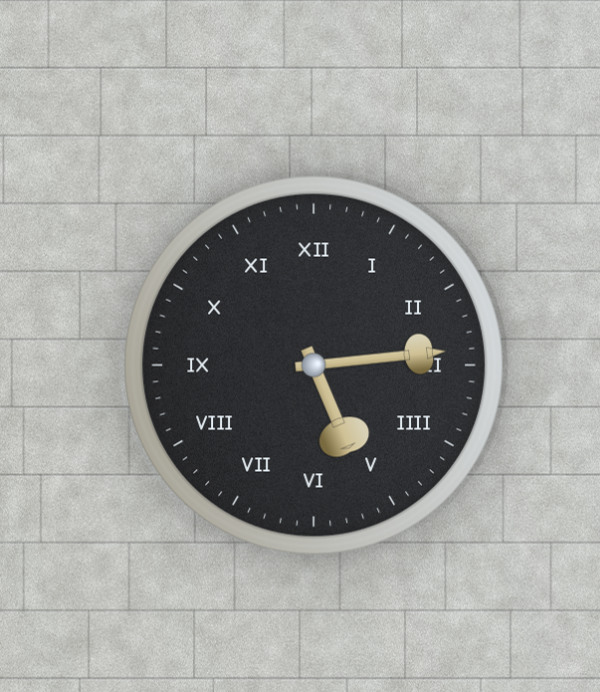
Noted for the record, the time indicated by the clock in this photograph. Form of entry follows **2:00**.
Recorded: **5:14**
